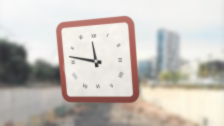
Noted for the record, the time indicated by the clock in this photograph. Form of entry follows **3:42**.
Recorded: **11:47**
